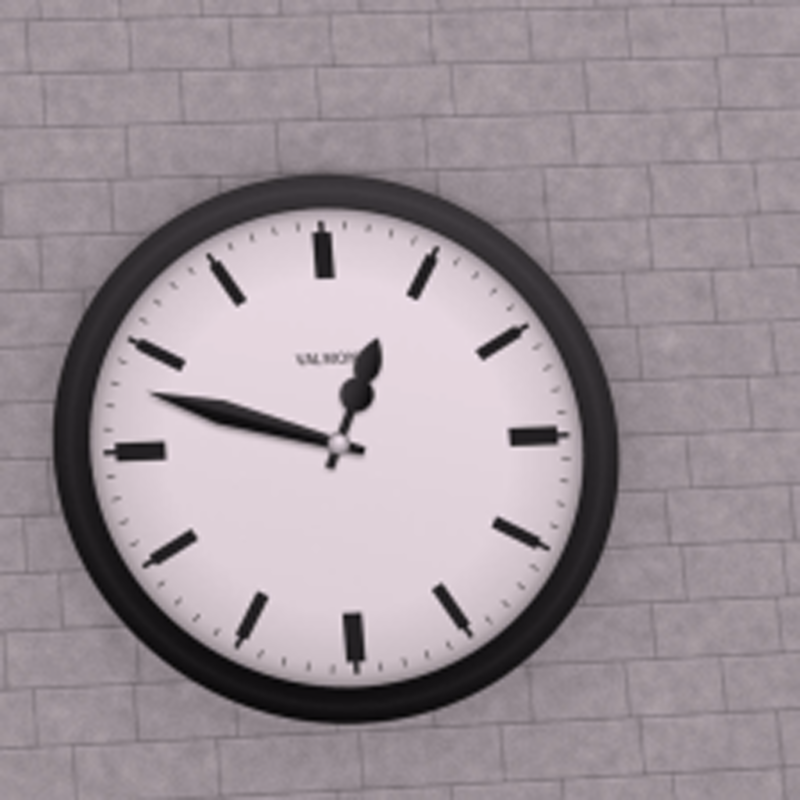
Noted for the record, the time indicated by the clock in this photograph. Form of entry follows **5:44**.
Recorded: **12:48**
